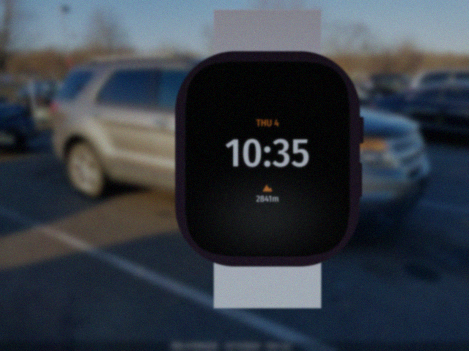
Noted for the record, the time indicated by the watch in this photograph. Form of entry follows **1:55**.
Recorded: **10:35**
